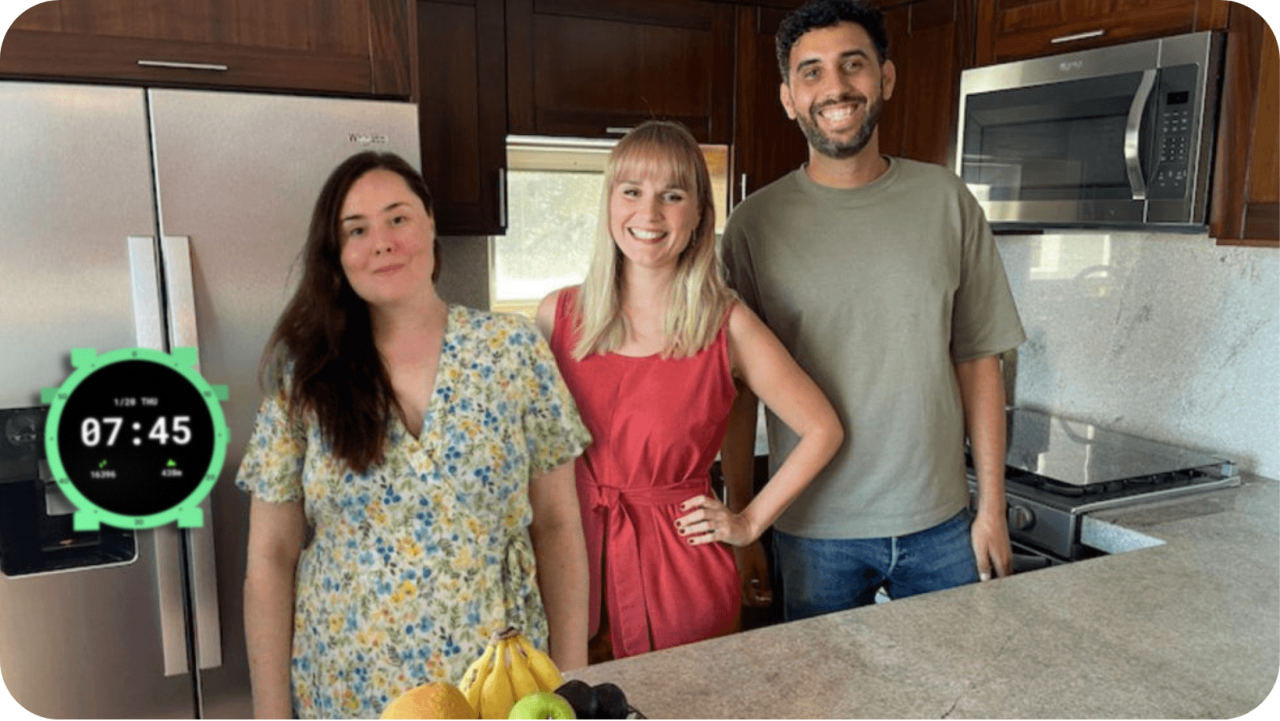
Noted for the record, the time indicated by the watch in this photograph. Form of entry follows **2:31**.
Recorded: **7:45**
